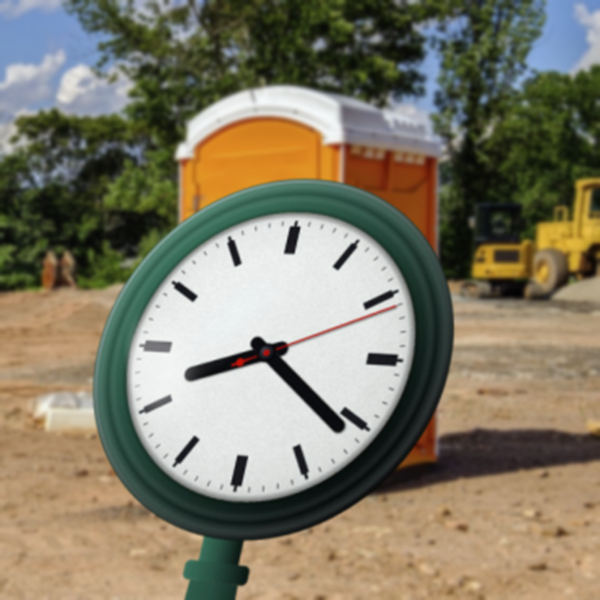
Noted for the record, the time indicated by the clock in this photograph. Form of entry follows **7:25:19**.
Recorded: **8:21:11**
